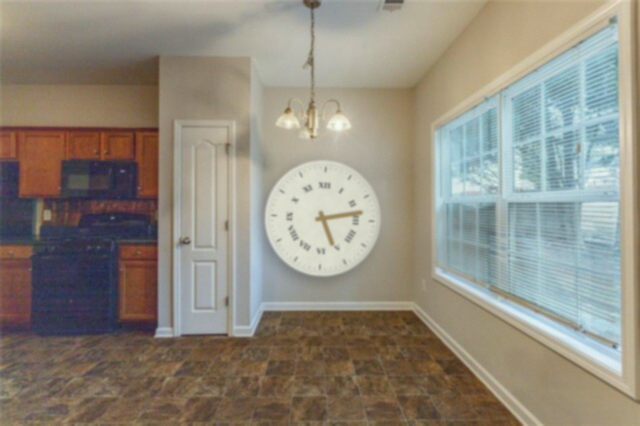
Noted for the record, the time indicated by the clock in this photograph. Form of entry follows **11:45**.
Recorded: **5:13**
